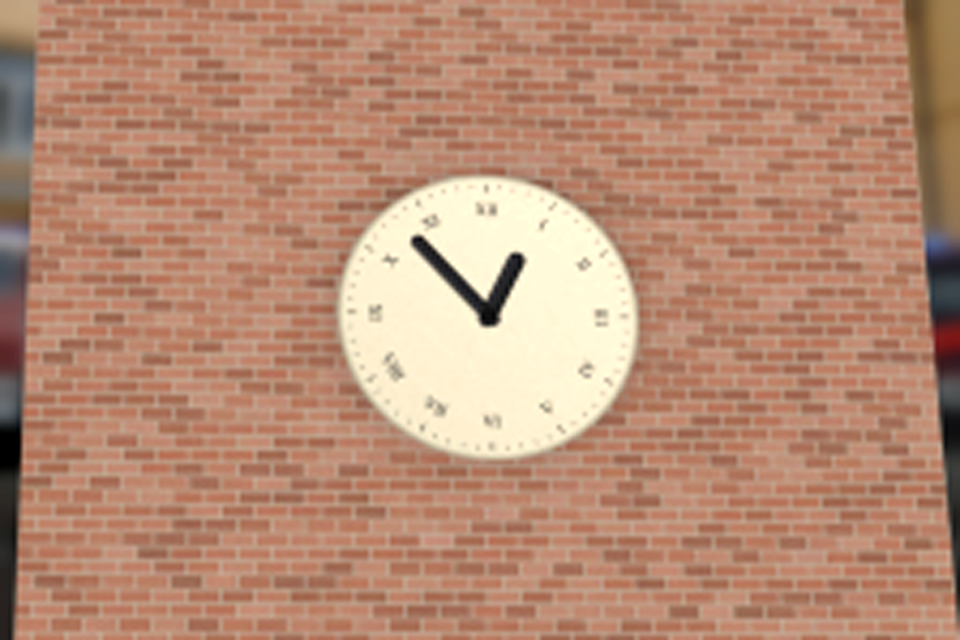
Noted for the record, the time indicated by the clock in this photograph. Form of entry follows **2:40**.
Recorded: **12:53**
